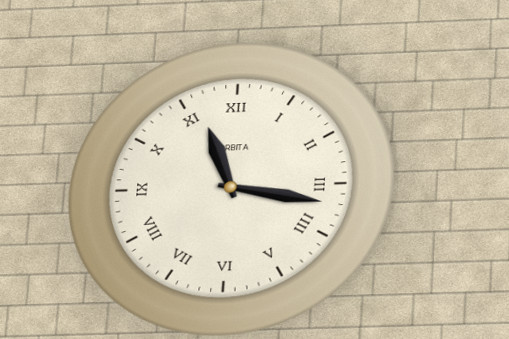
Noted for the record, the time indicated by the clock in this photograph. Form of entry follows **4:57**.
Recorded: **11:17**
